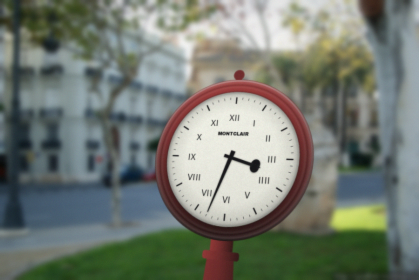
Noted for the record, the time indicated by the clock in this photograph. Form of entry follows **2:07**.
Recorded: **3:33**
